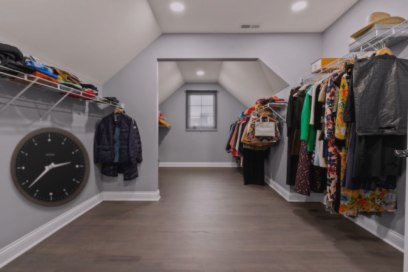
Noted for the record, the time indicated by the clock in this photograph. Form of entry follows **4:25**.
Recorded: **2:38**
